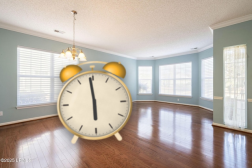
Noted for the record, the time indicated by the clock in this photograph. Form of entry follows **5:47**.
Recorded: **5:59**
